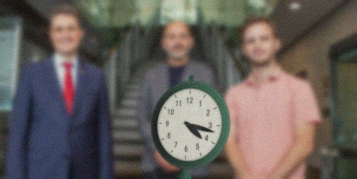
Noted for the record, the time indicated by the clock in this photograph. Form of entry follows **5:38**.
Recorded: **4:17**
